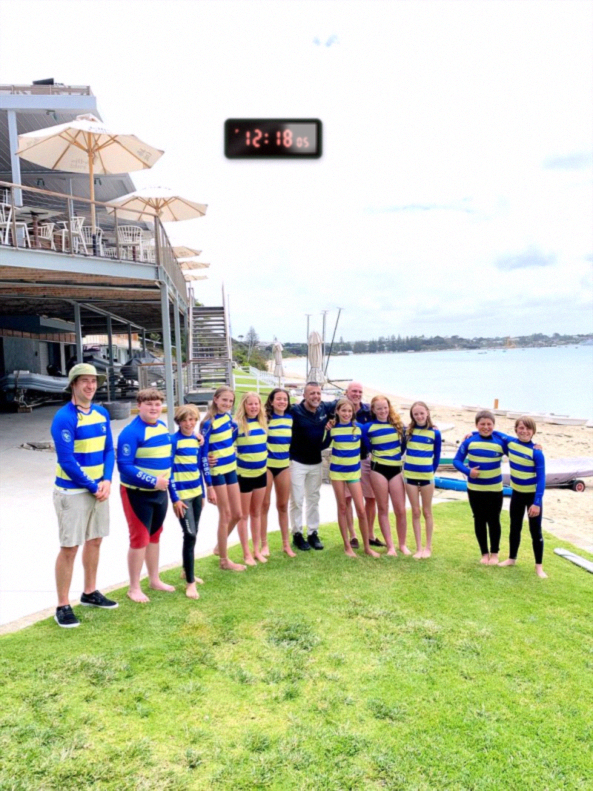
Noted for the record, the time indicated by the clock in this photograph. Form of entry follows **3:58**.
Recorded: **12:18**
